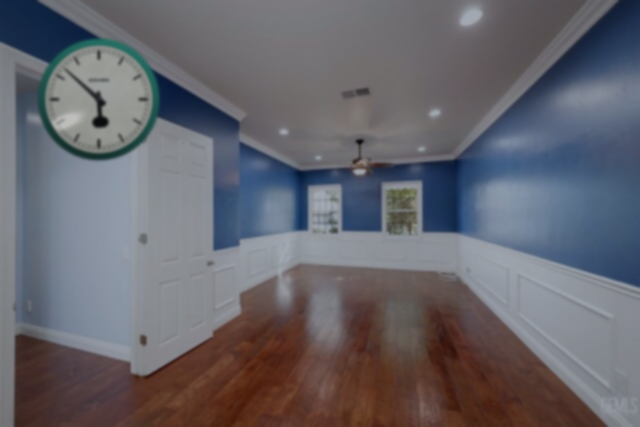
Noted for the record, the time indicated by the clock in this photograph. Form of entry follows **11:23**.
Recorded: **5:52**
